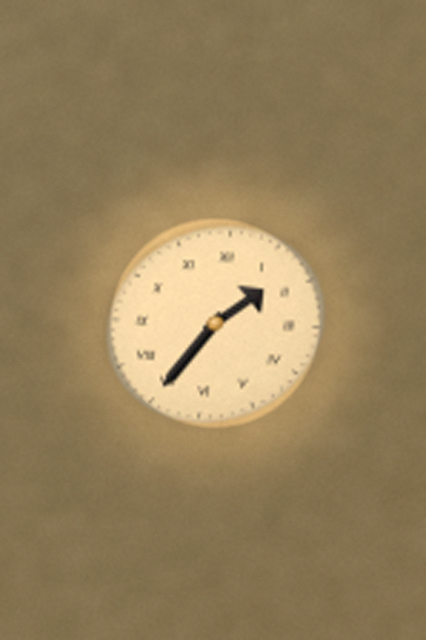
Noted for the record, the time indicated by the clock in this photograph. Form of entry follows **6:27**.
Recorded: **1:35**
